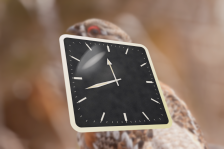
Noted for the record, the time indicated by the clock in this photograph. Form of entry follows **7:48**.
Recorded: **11:42**
